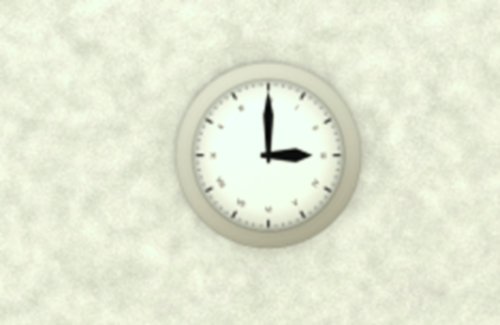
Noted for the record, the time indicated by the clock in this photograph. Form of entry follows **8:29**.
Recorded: **3:00**
